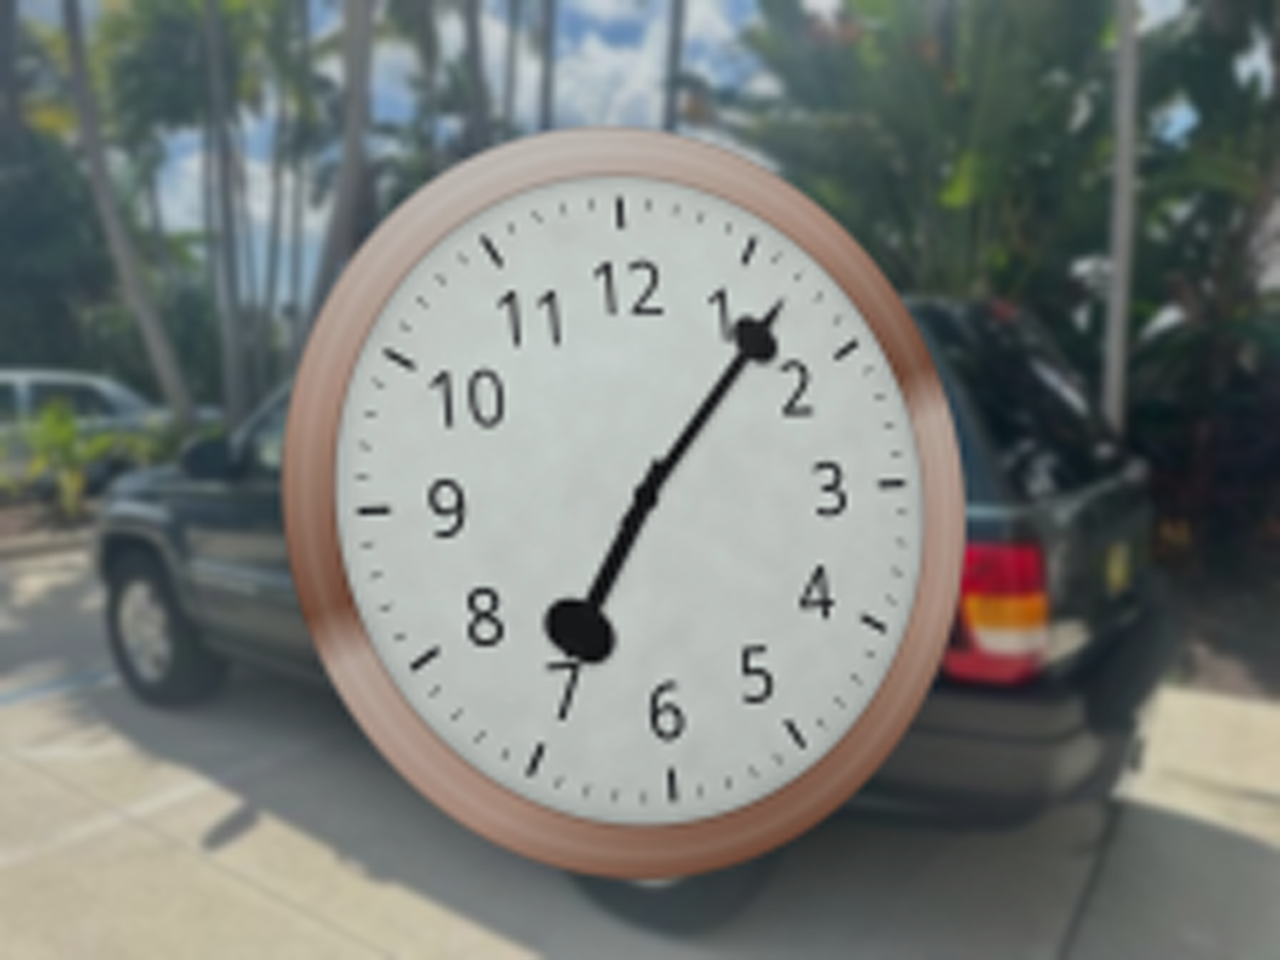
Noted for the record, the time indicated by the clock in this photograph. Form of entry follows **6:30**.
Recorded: **7:07**
